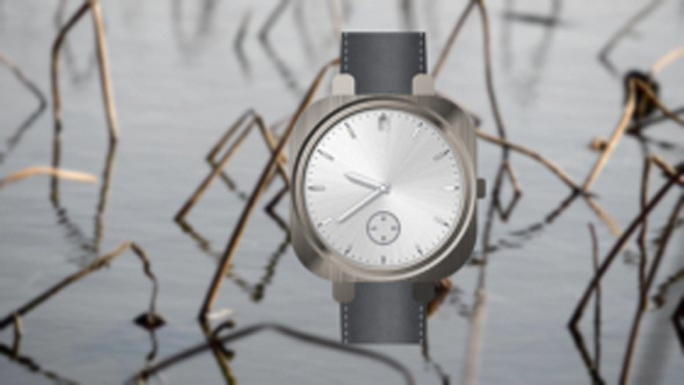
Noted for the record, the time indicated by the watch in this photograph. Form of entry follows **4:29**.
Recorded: **9:39**
